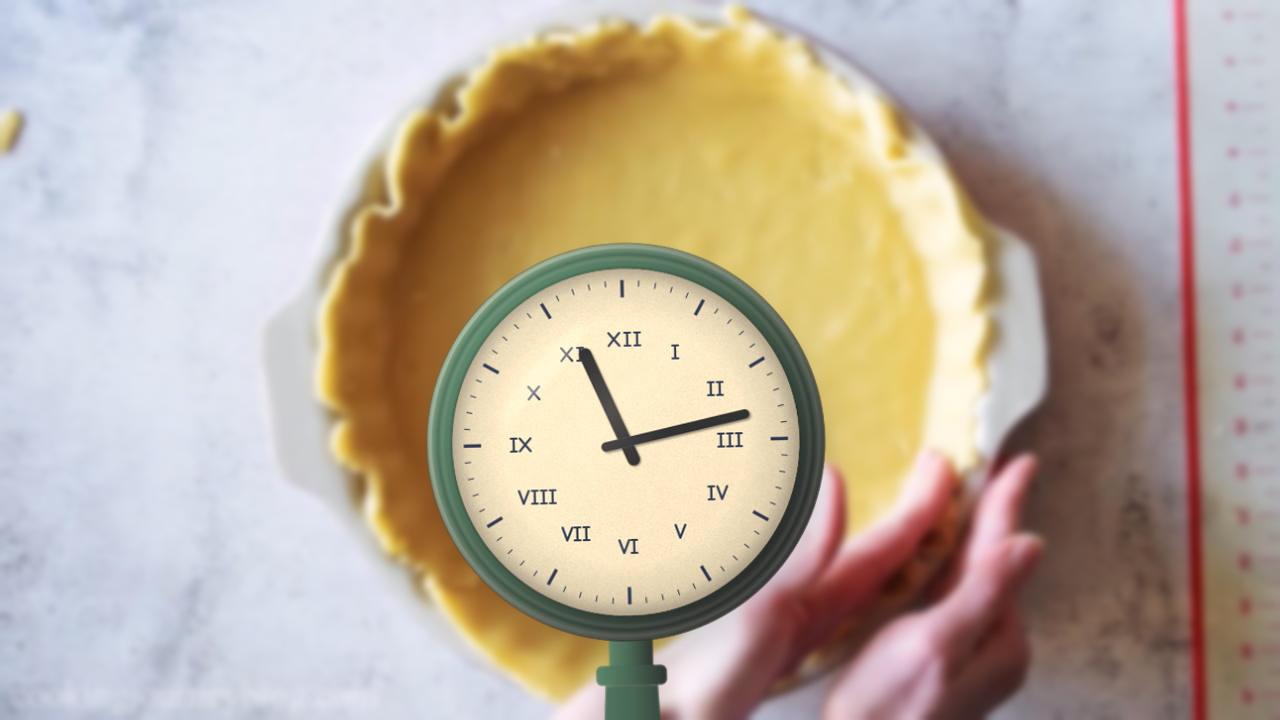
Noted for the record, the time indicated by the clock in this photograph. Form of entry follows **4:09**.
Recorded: **11:13**
